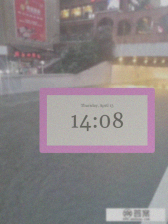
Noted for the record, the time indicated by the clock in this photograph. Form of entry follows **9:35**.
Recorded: **14:08**
